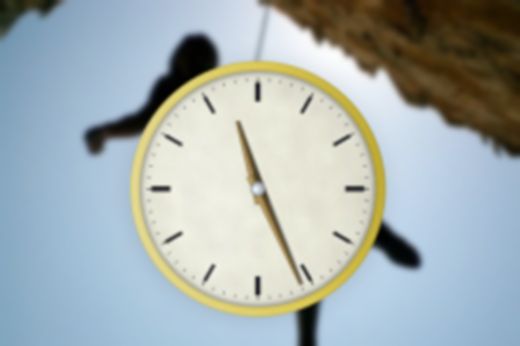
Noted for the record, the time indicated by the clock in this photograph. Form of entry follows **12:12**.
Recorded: **11:26**
